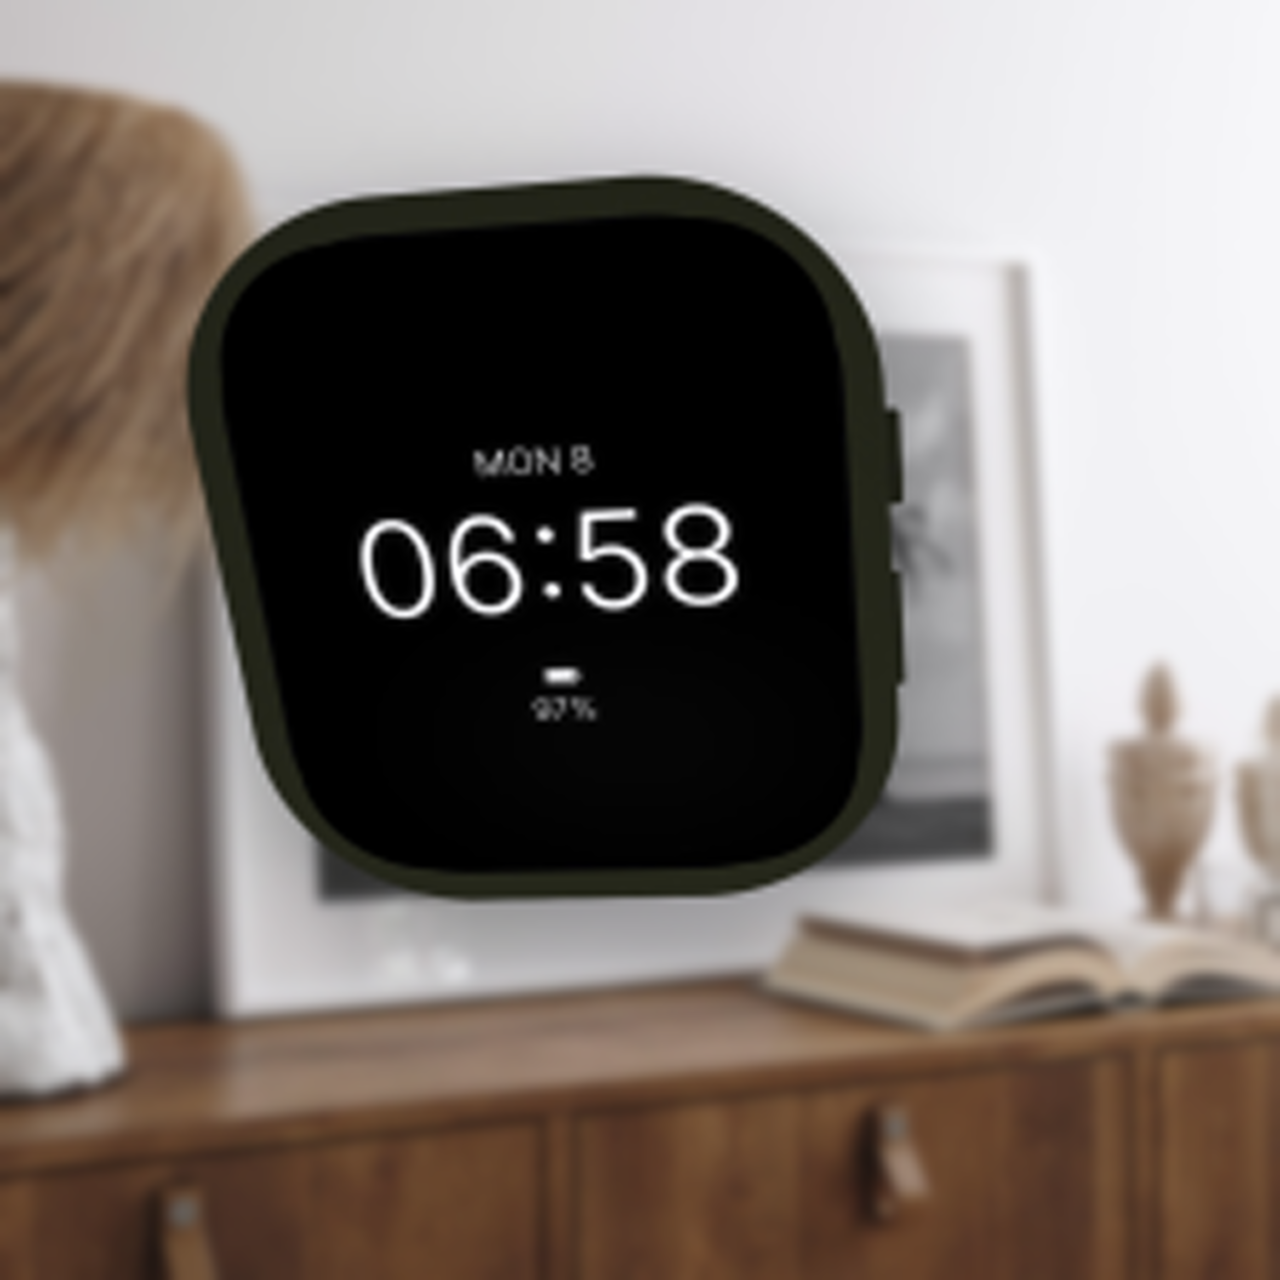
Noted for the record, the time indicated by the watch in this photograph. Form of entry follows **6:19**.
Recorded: **6:58**
